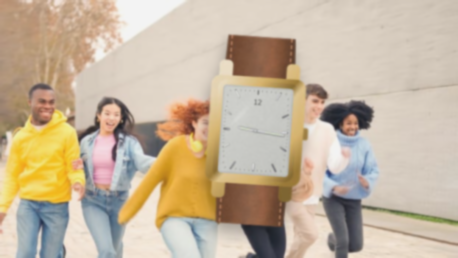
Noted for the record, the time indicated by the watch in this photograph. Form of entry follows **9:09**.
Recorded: **9:16**
